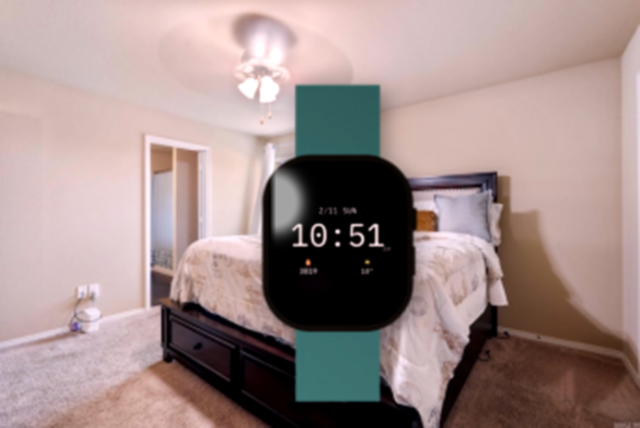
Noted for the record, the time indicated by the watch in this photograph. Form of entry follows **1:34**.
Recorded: **10:51**
